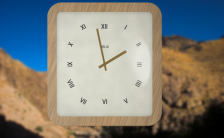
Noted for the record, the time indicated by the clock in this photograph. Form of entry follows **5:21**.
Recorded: **1:58**
